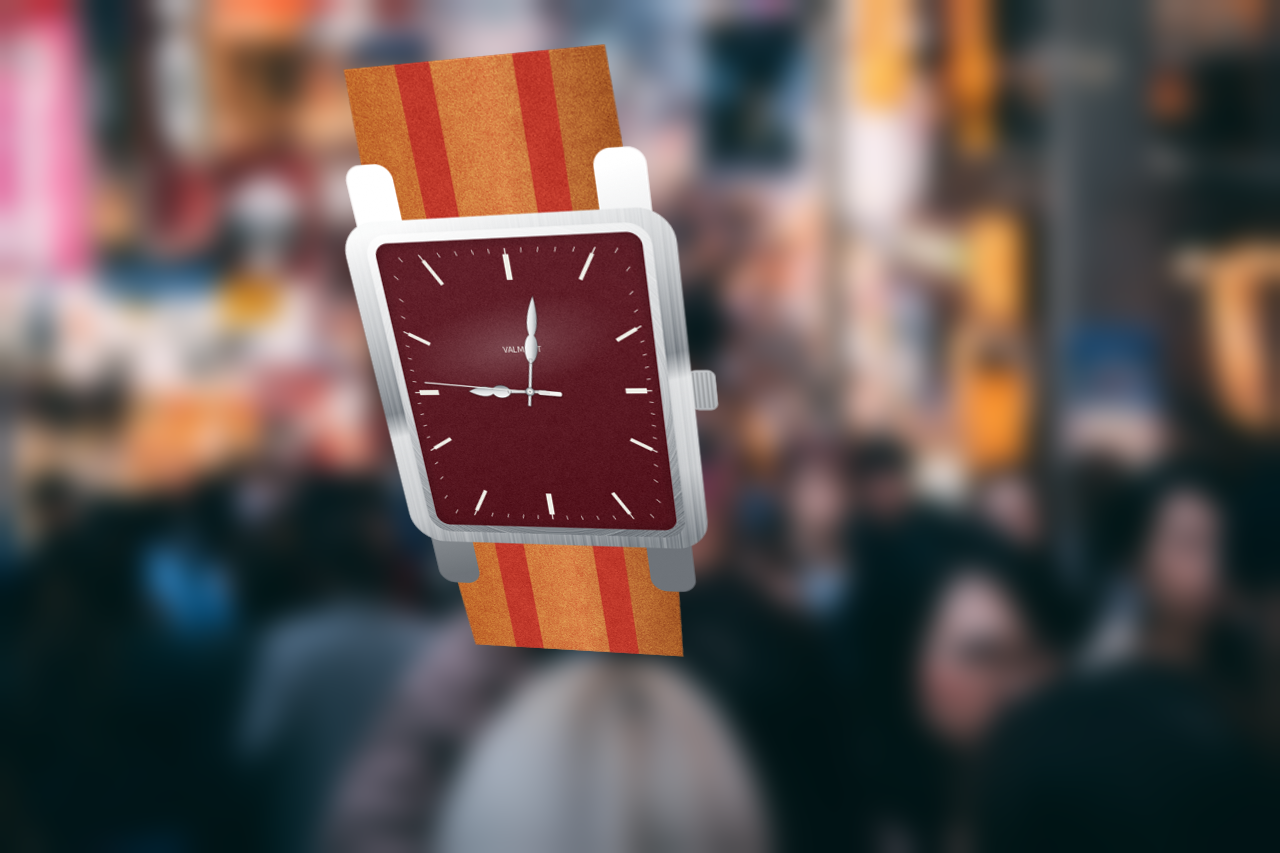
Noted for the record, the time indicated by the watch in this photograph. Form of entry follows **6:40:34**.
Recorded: **9:01:46**
